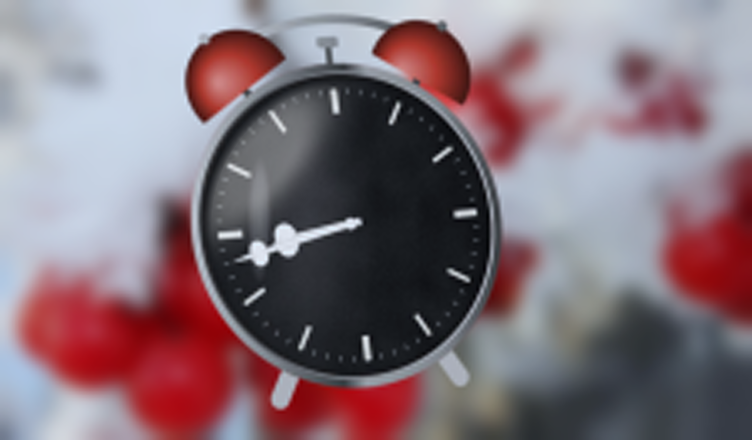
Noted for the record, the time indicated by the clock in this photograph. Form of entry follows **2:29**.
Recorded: **8:43**
